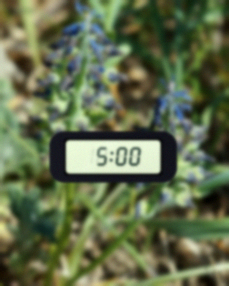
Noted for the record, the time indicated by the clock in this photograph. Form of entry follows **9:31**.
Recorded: **5:00**
